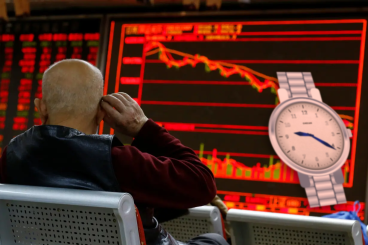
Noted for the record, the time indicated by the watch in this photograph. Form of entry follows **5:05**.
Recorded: **9:21**
